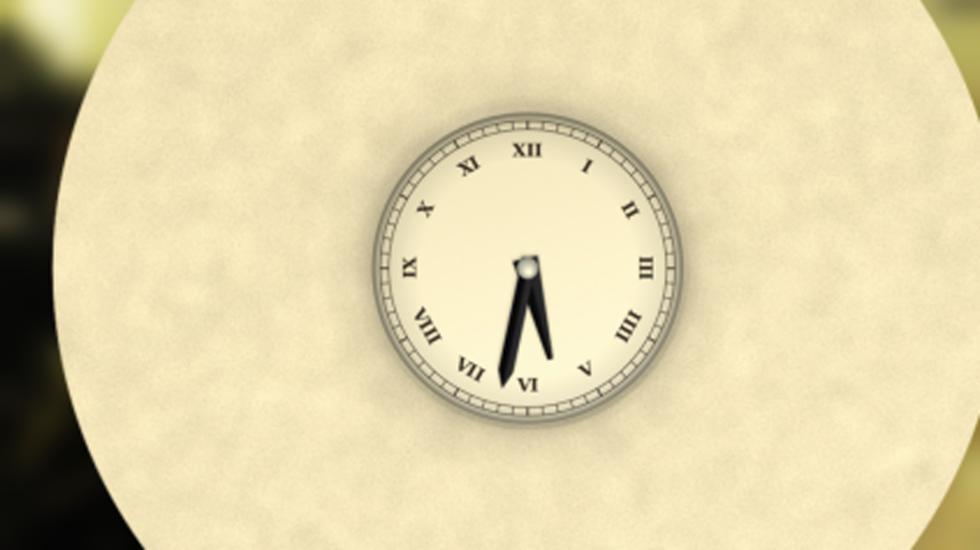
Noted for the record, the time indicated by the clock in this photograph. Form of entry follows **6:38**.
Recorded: **5:32**
